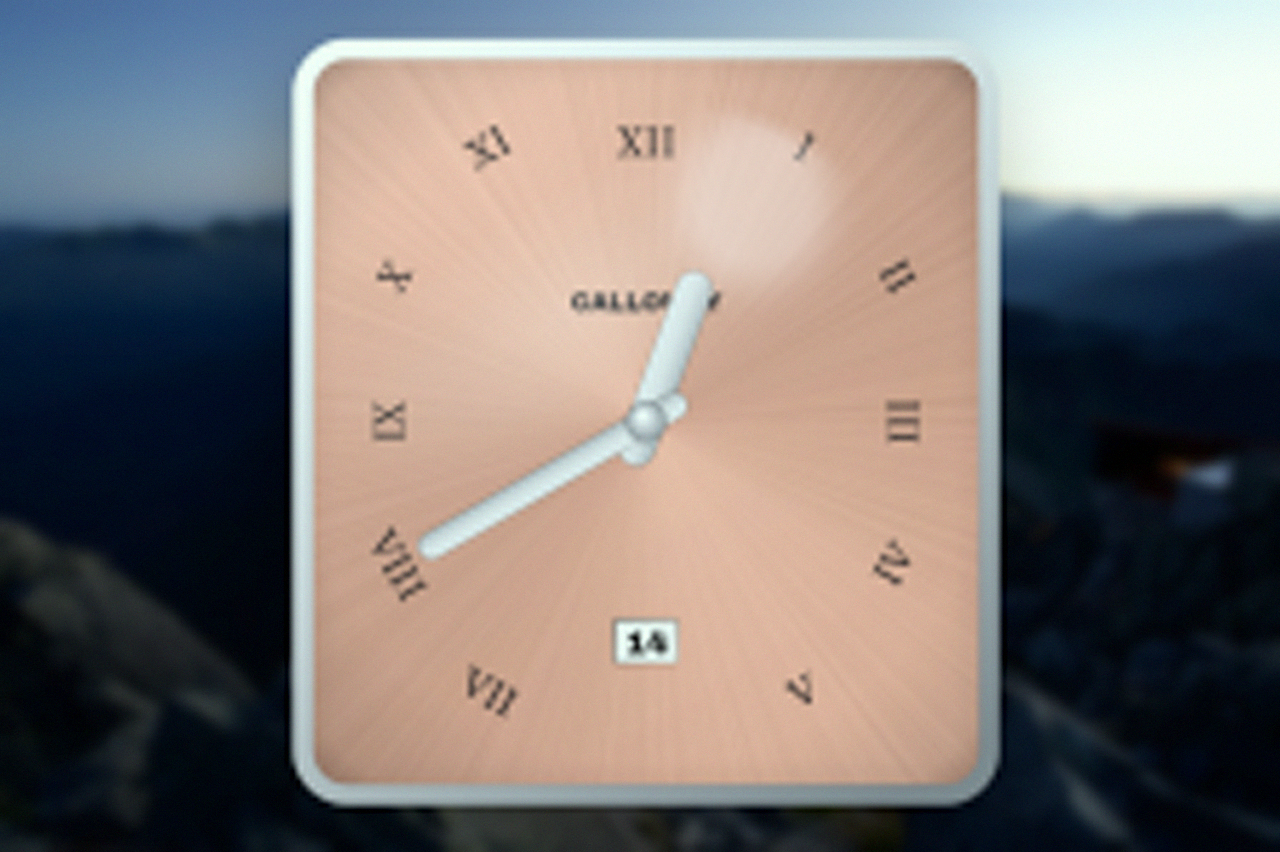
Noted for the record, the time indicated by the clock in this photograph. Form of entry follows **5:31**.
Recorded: **12:40**
